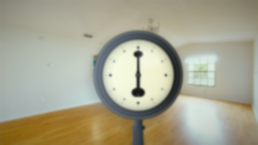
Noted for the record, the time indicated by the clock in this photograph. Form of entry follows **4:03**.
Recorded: **6:00**
